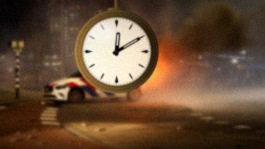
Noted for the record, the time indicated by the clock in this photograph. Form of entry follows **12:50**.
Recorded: **12:10**
